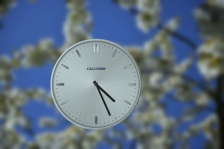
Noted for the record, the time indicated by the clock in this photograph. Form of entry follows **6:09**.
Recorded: **4:26**
